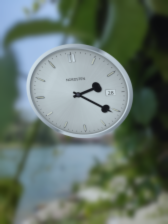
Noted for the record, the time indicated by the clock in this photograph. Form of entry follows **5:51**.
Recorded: **2:21**
